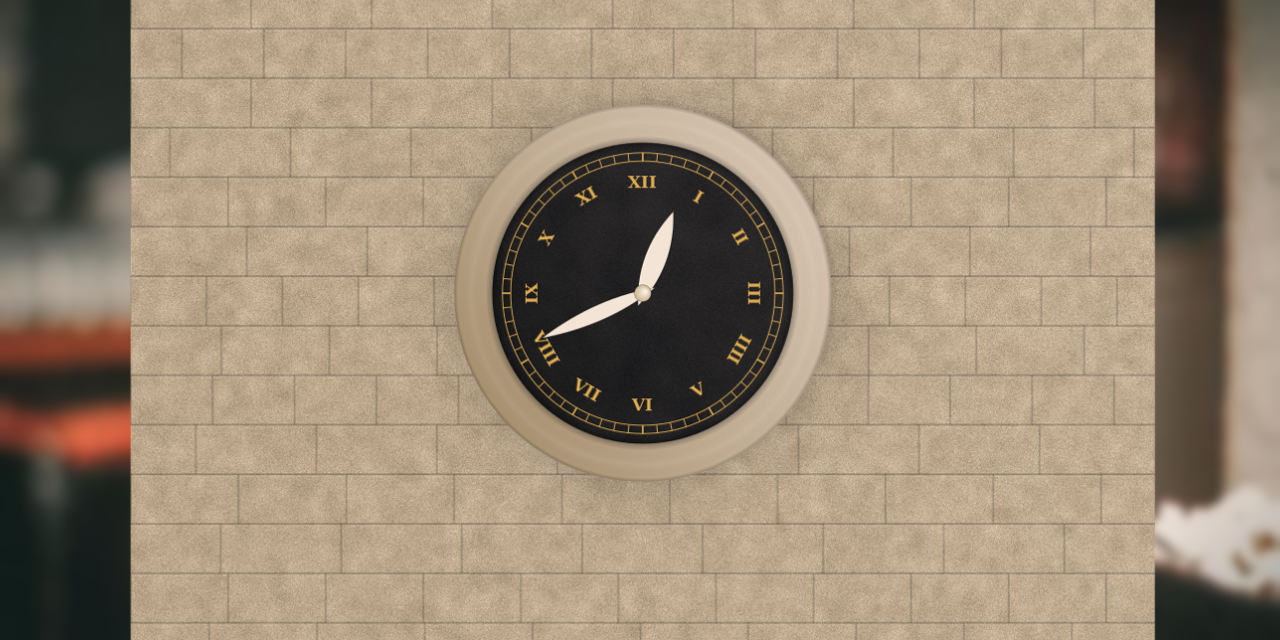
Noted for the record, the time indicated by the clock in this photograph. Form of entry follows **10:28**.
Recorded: **12:41**
